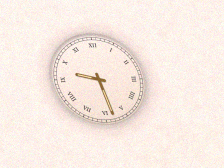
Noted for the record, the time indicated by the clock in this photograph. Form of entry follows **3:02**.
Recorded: **9:28**
